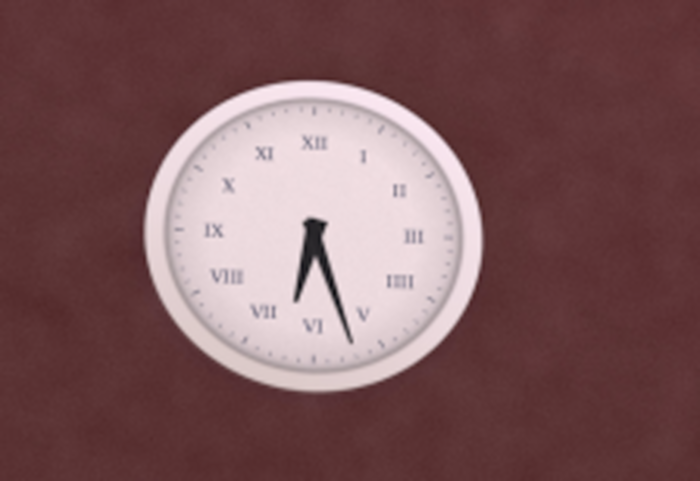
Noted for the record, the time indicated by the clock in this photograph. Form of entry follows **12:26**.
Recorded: **6:27**
